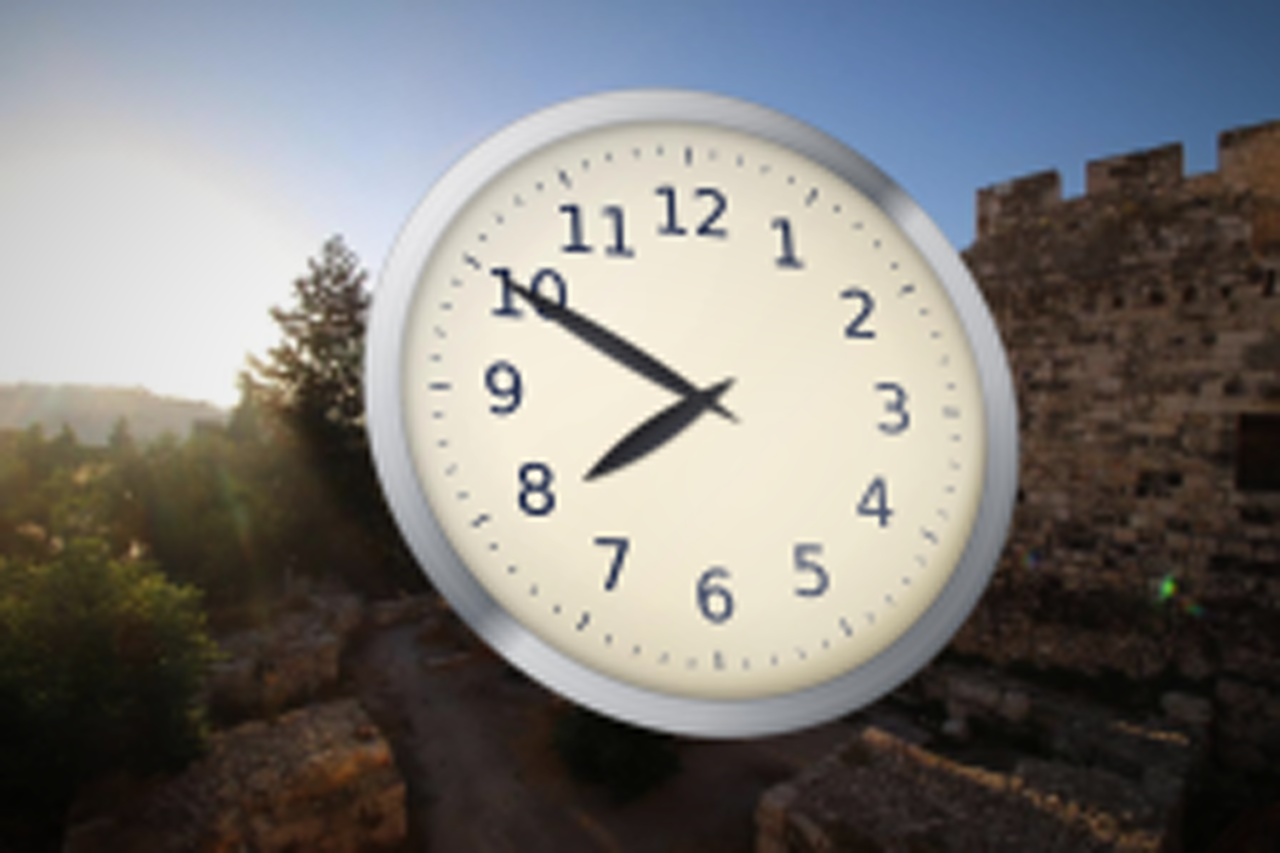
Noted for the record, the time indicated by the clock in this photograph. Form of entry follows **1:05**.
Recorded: **7:50**
